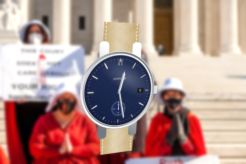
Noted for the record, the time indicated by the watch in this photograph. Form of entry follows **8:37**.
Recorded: **12:28**
